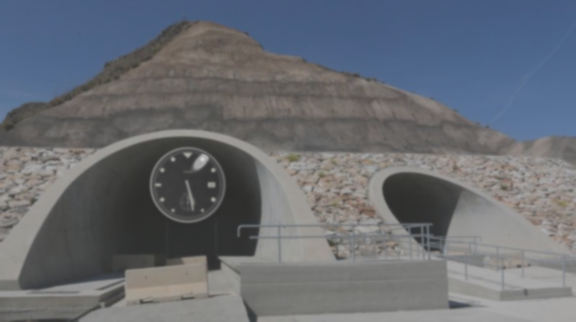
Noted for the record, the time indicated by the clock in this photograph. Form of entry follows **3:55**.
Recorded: **5:28**
